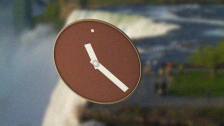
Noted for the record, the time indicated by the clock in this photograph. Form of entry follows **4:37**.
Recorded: **11:22**
